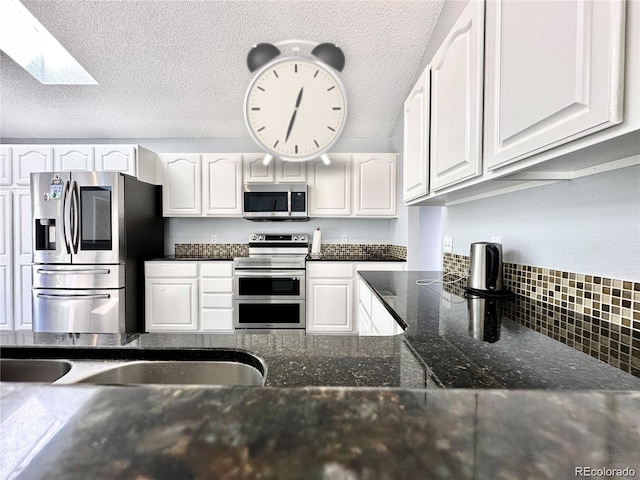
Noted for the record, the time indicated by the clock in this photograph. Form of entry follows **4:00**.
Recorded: **12:33**
